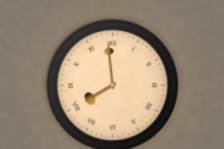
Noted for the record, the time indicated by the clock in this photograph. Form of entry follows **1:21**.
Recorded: **7:59**
